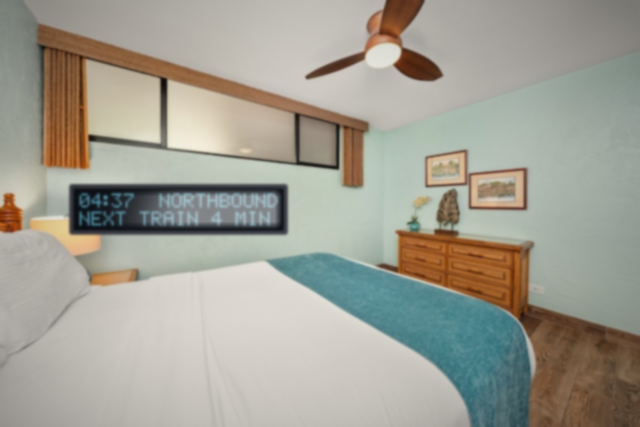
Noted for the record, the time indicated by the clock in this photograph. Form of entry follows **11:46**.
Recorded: **4:37**
